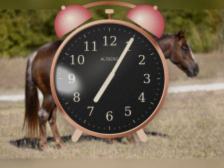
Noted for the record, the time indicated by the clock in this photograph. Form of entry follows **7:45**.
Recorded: **7:05**
